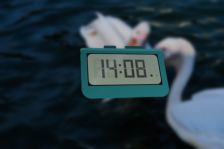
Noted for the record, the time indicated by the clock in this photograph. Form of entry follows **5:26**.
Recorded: **14:08**
